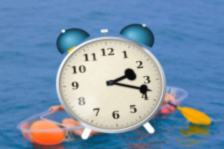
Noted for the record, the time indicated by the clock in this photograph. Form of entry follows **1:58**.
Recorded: **2:18**
